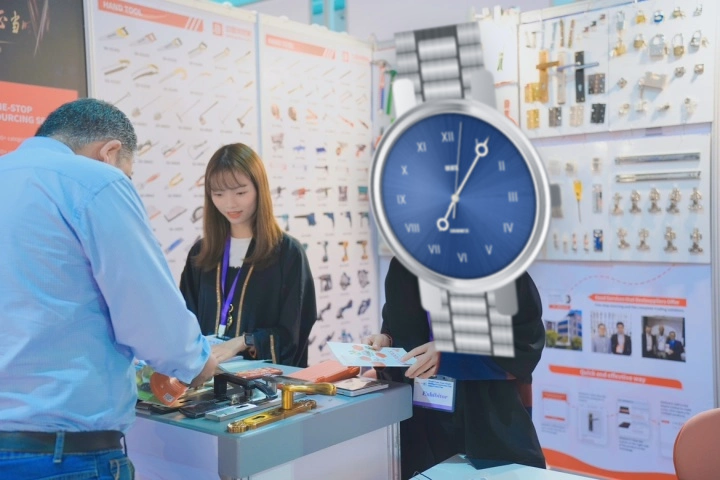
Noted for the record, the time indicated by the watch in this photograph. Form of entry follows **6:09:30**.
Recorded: **7:06:02**
